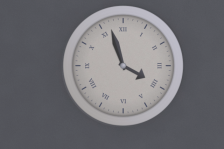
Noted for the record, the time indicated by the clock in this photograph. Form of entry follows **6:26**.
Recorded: **3:57**
